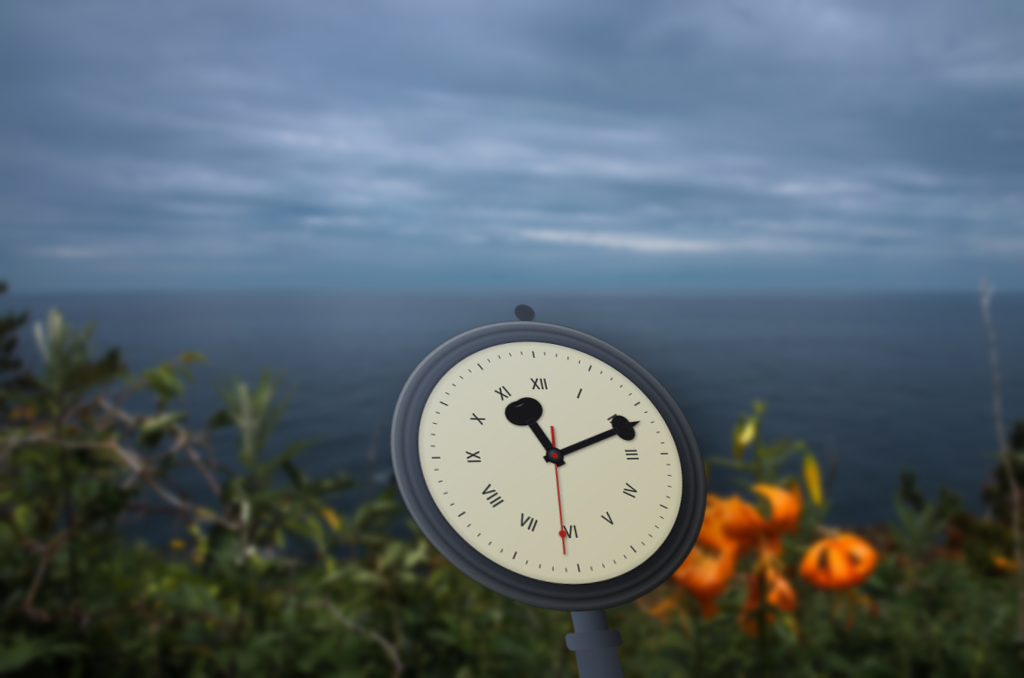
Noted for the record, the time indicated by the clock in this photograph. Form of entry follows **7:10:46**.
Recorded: **11:11:31**
